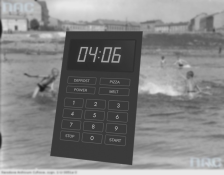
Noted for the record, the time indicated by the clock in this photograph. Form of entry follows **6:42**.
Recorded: **4:06**
